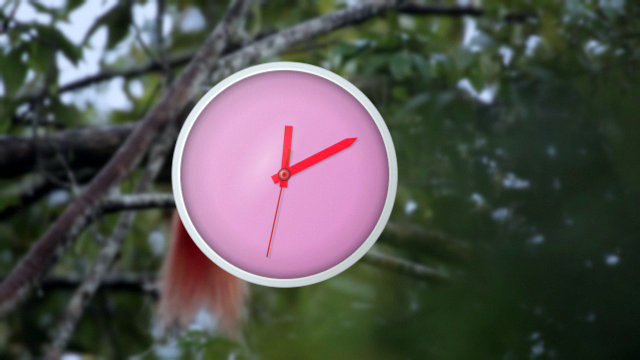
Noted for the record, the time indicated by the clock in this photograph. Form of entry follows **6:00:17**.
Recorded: **12:10:32**
